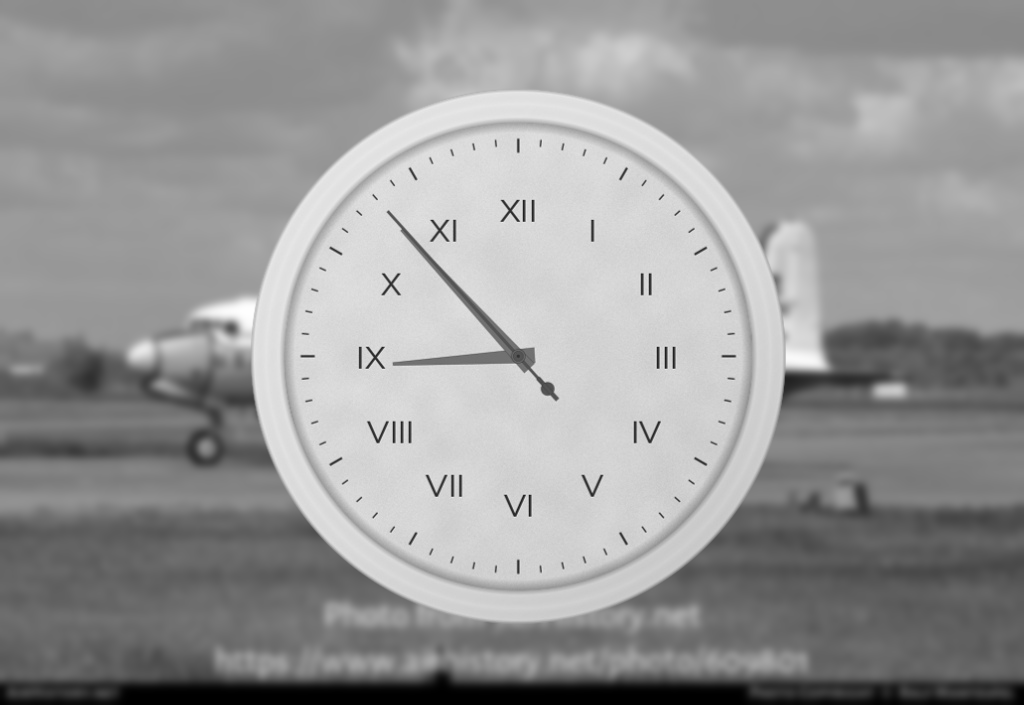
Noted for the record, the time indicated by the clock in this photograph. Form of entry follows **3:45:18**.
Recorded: **8:52:53**
